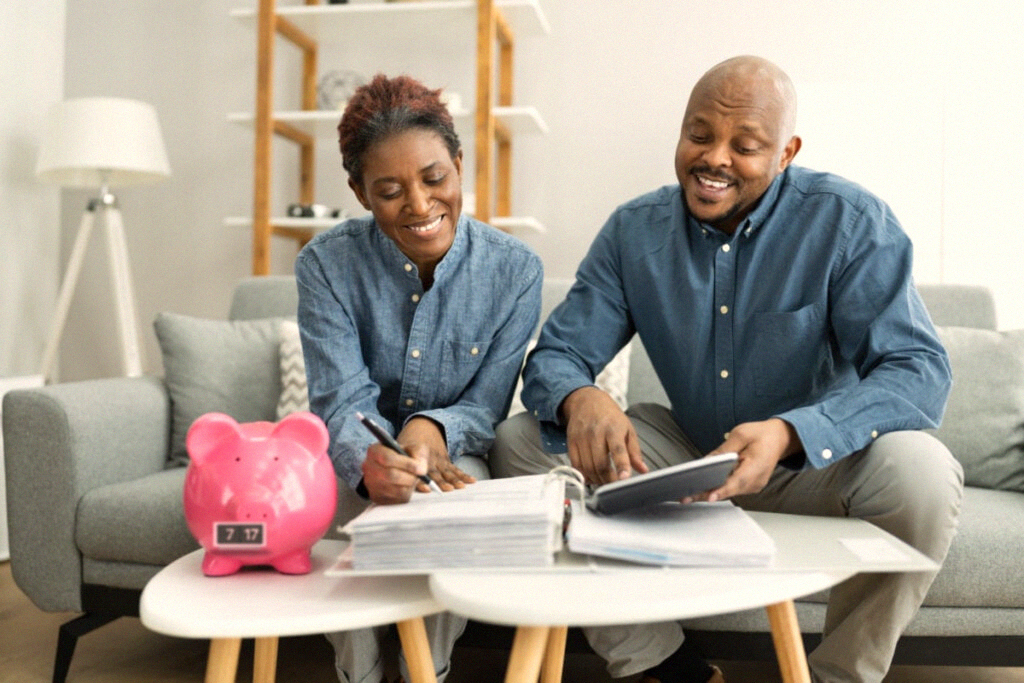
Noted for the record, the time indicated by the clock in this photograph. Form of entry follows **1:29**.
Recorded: **7:17**
